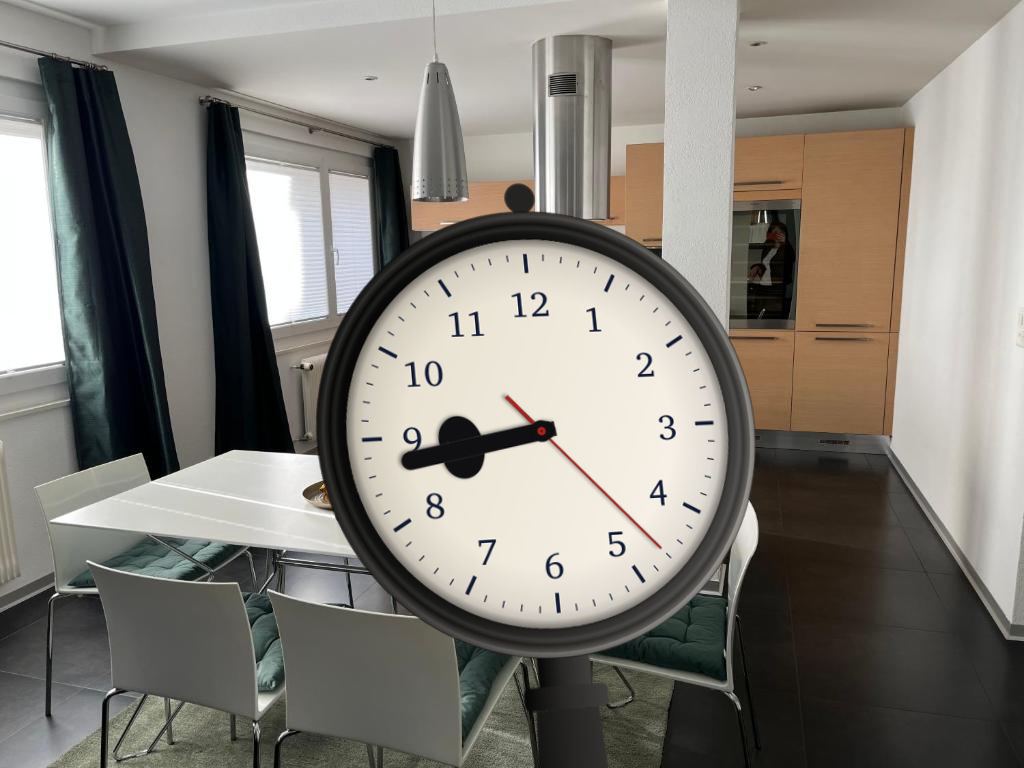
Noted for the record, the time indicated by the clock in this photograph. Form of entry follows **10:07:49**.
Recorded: **8:43:23**
